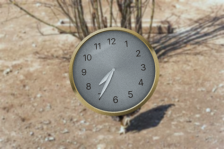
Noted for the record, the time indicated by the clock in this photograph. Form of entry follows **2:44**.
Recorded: **7:35**
